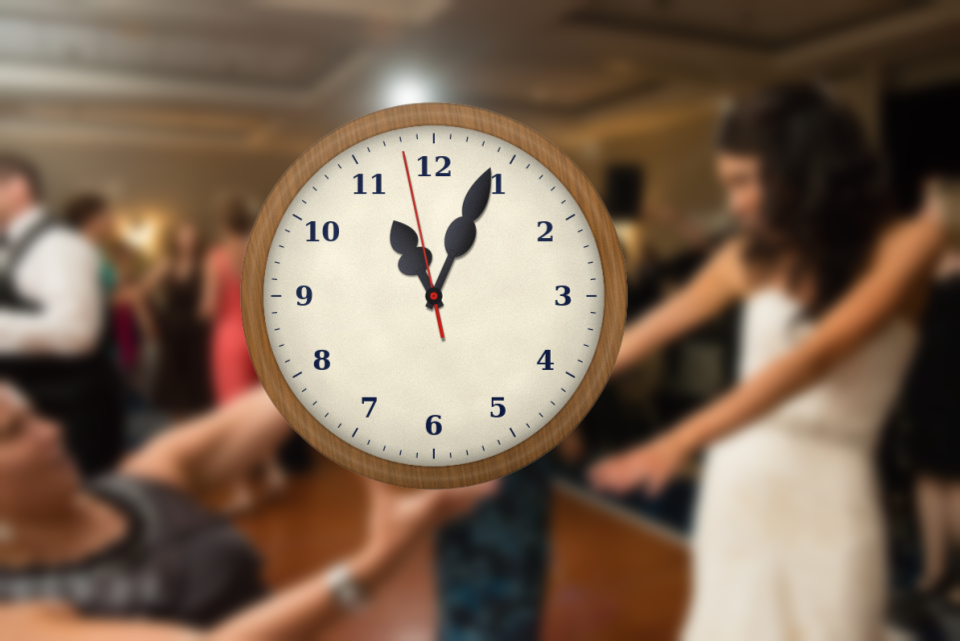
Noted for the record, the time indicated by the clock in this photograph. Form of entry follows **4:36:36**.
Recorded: **11:03:58**
